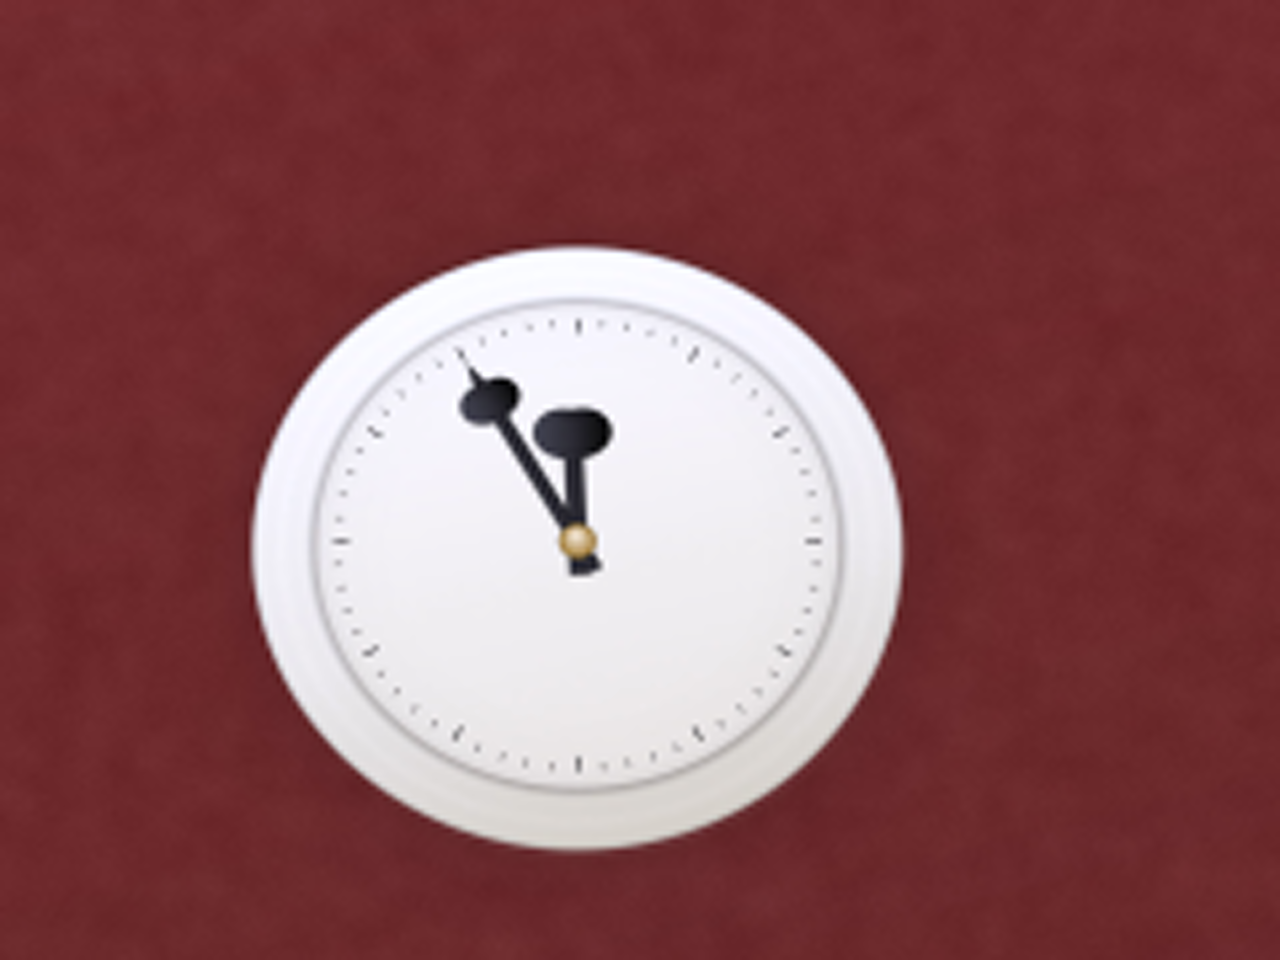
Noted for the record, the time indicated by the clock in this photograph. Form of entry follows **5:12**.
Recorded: **11:55**
